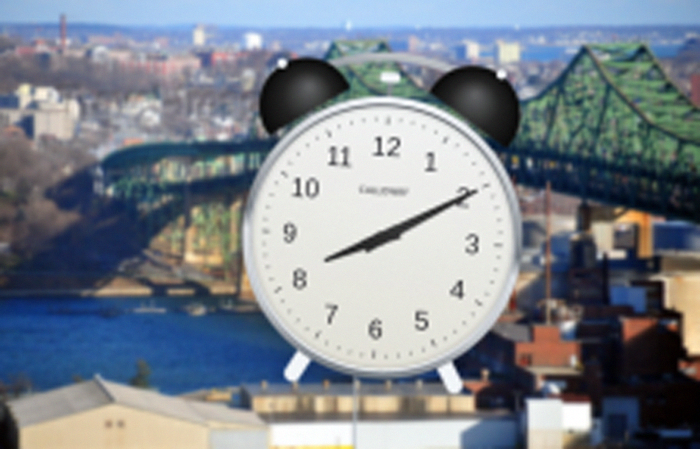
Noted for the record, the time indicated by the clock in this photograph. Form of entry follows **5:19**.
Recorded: **8:10**
